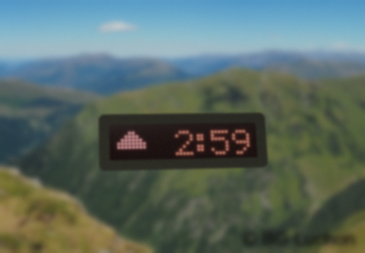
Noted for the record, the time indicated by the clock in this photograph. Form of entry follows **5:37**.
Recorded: **2:59**
